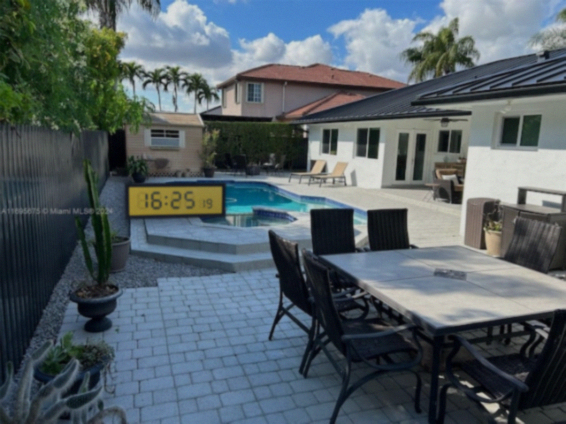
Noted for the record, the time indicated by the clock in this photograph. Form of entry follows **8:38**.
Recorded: **16:25**
